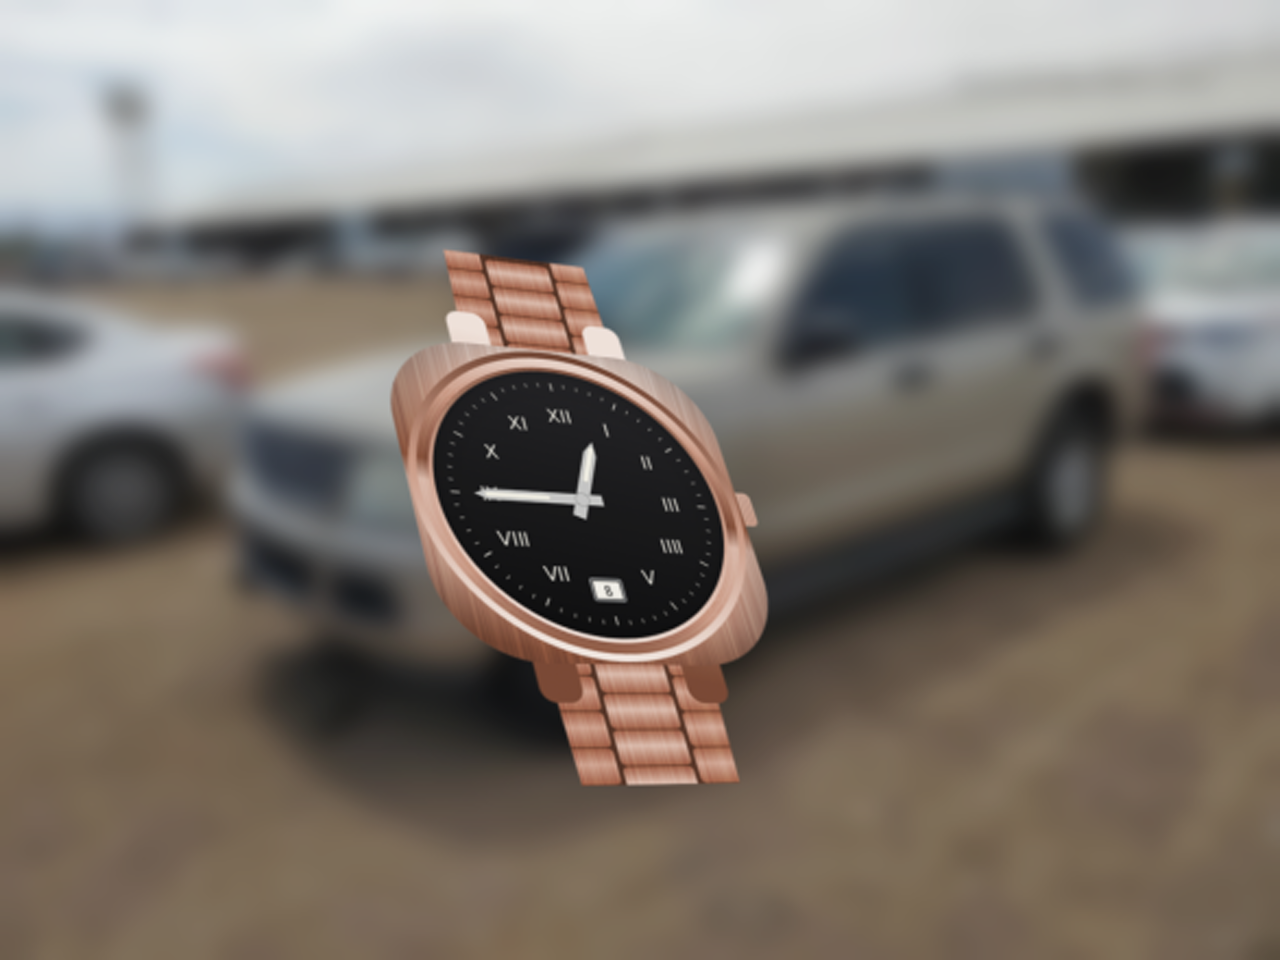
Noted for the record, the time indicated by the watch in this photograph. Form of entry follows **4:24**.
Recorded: **12:45**
